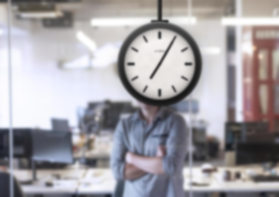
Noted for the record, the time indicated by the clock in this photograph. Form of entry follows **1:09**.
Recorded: **7:05**
